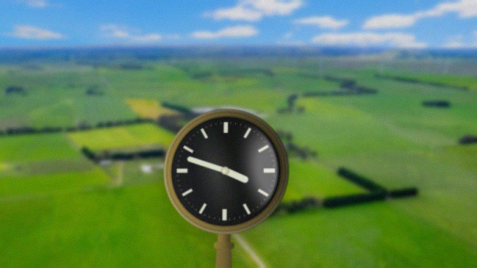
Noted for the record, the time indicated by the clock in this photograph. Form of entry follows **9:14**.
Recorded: **3:48**
